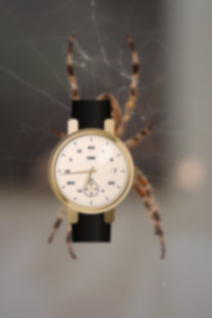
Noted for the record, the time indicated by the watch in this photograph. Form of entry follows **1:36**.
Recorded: **6:44**
